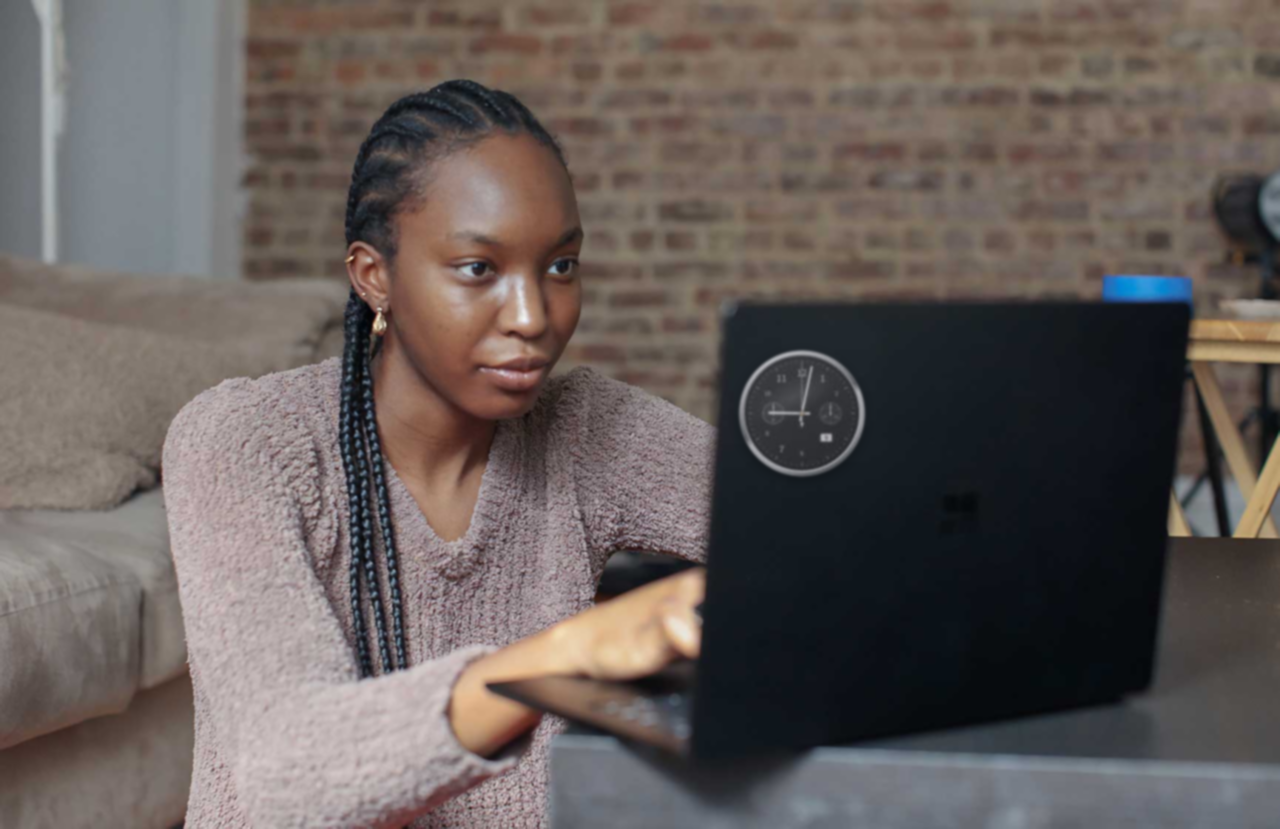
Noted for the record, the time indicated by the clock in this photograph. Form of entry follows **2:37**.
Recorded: **9:02**
